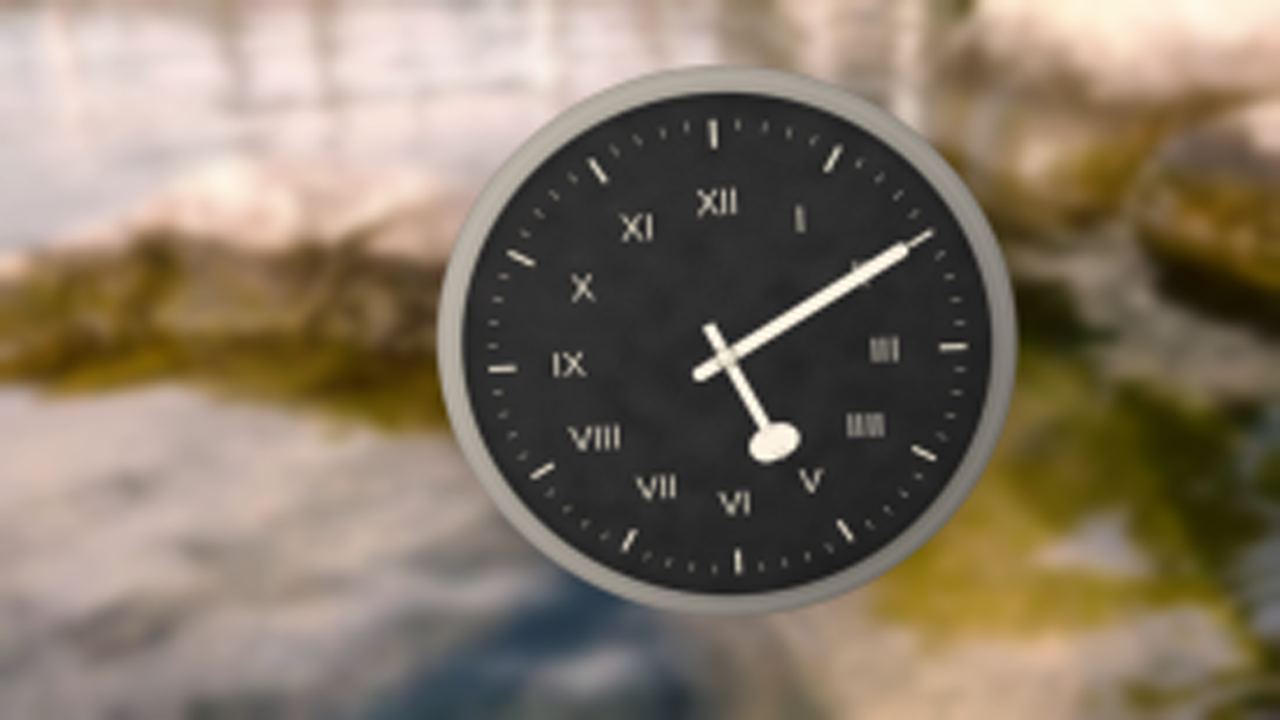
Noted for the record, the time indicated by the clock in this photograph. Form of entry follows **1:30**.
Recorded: **5:10**
